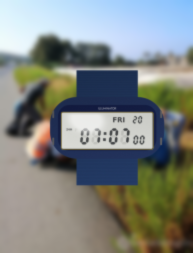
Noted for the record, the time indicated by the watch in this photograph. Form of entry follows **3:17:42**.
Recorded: **7:07:00**
